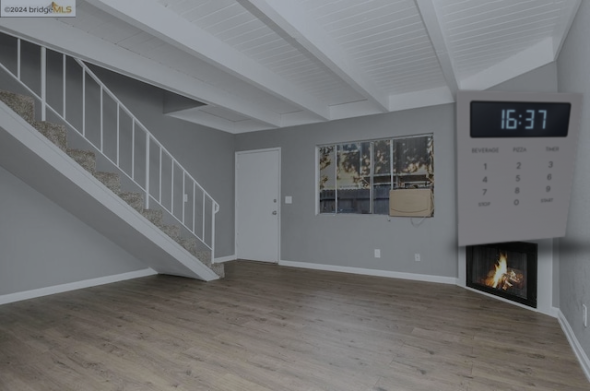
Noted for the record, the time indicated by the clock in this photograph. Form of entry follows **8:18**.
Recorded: **16:37**
